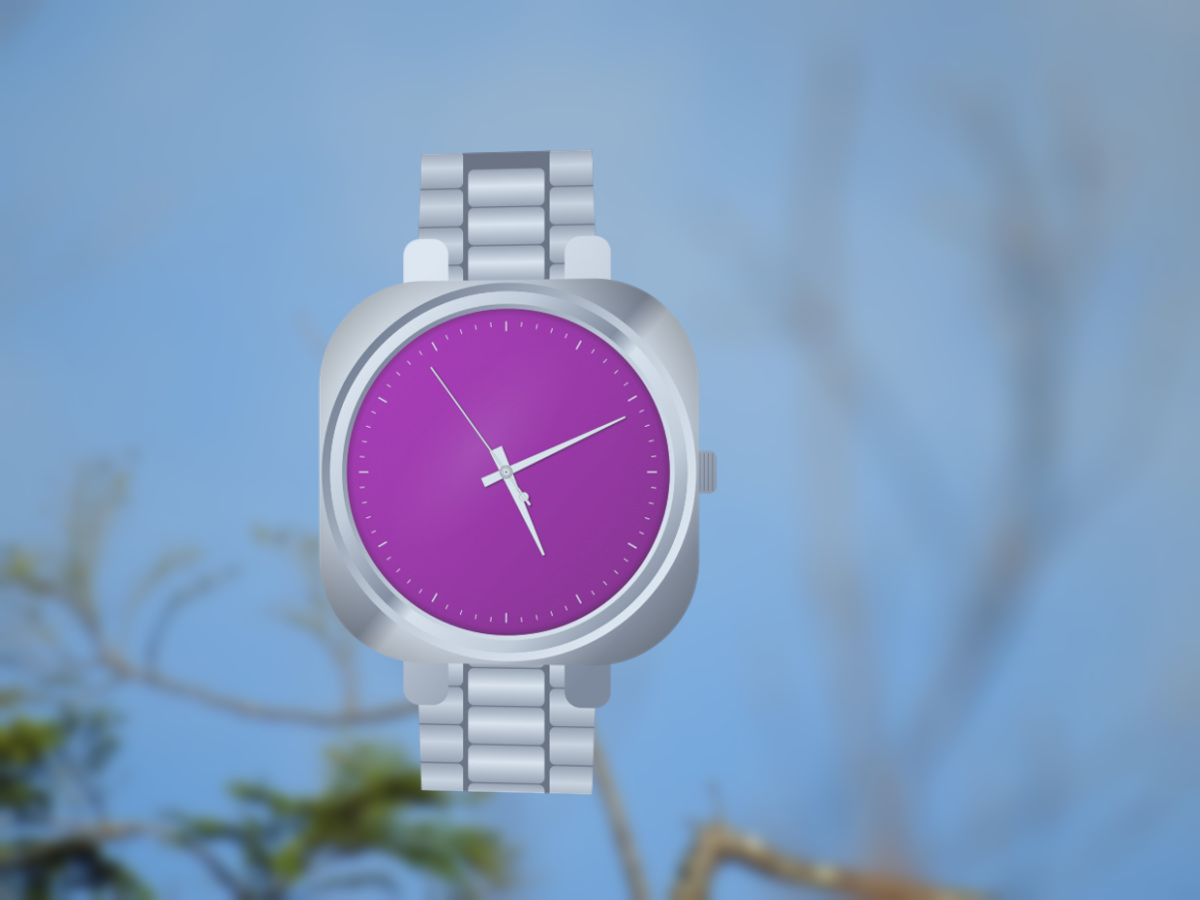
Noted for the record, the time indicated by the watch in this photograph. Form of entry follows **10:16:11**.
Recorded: **5:10:54**
